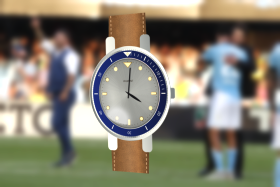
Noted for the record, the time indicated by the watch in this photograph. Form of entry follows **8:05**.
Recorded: **4:01**
